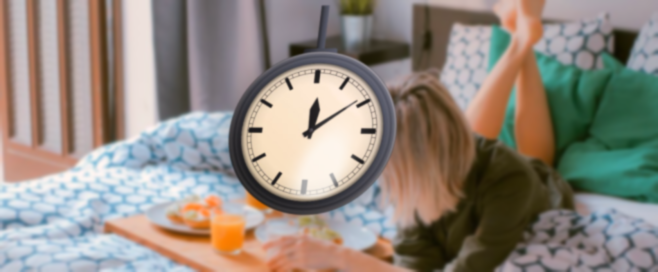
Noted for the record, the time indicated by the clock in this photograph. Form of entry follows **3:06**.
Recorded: **12:09**
